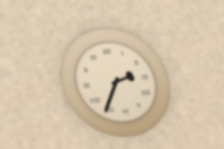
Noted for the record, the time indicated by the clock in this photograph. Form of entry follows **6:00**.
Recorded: **2:36**
